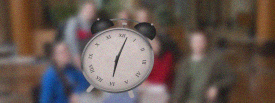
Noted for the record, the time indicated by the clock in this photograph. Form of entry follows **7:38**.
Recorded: **6:02**
